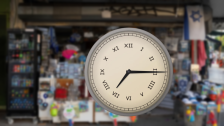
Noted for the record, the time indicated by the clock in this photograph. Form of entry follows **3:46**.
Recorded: **7:15**
